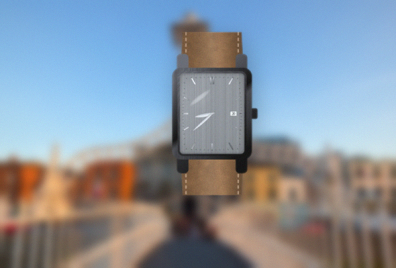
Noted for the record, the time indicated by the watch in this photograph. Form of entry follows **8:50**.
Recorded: **8:38**
